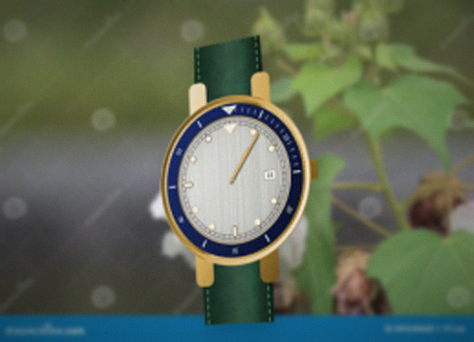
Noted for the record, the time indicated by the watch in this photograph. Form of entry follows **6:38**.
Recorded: **1:06**
